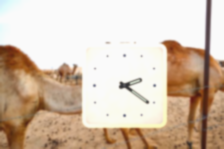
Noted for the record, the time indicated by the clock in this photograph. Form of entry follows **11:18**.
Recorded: **2:21**
